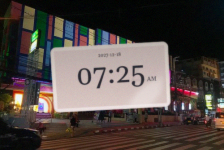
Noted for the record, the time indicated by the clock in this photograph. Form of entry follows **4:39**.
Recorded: **7:25**
